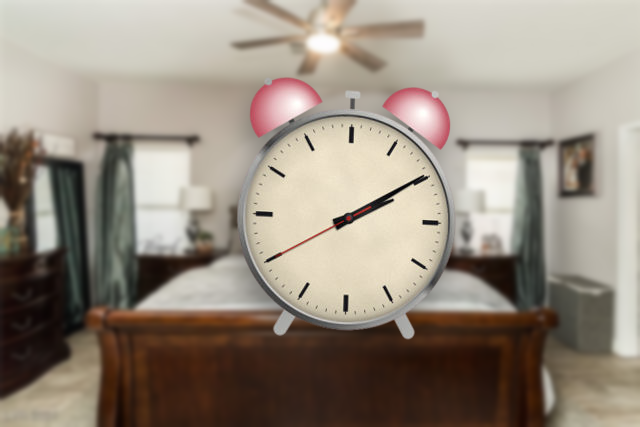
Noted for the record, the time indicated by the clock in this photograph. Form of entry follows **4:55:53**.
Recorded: **2:09:40**
